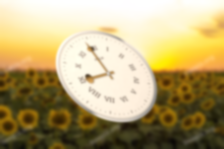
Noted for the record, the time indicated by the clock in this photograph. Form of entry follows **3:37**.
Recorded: **8:59**
